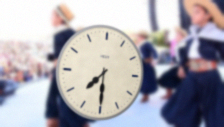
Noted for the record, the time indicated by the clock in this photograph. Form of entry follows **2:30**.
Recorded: **7:30**
